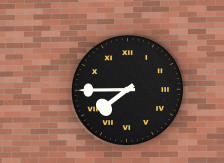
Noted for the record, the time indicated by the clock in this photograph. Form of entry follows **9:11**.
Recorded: **7:45**
